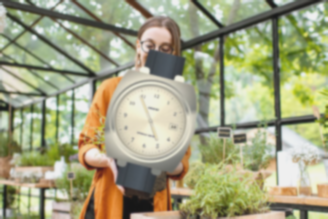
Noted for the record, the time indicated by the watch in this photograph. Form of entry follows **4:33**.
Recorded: **4:54**
